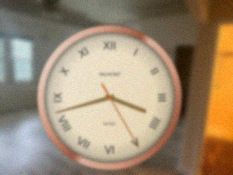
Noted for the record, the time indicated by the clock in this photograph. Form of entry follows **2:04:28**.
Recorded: **3:42:25**
